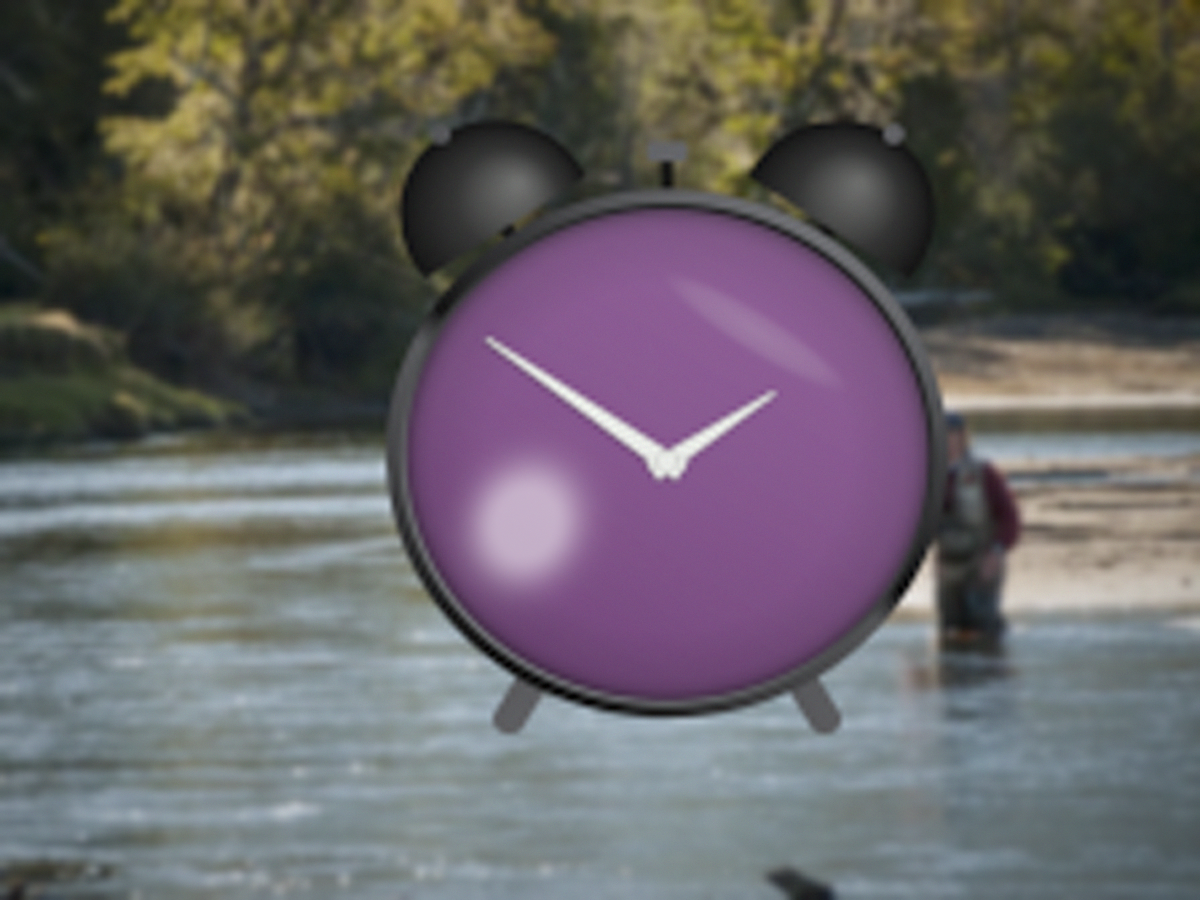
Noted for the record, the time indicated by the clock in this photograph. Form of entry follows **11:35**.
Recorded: **1:51**
